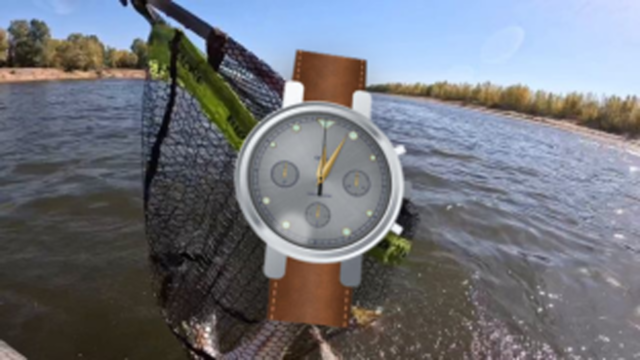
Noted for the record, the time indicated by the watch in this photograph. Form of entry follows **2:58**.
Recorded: **12:04**
